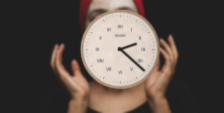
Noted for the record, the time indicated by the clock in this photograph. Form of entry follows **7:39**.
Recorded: **2:22**
